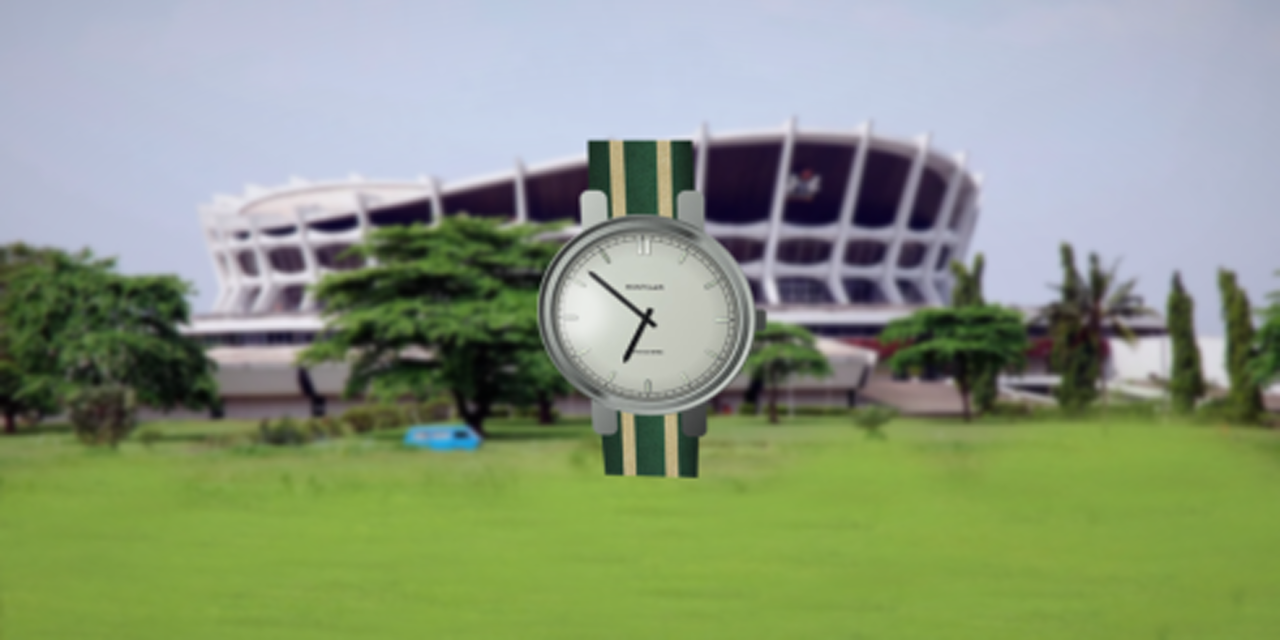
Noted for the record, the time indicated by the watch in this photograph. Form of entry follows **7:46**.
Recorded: **6:52**
